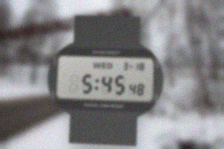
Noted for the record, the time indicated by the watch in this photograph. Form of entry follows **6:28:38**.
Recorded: **5:45:48**
